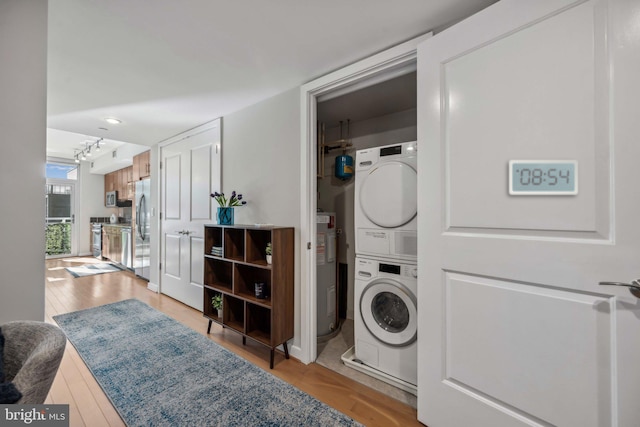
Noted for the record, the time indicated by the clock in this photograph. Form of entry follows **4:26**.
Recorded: **8:54**
